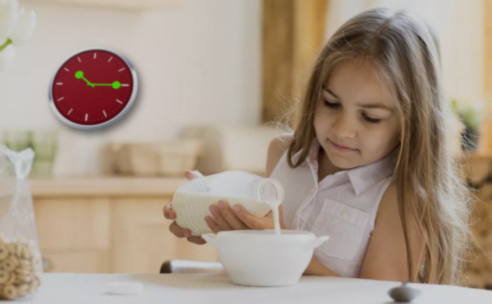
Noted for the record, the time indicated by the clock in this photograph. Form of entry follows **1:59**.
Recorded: **10:15**
